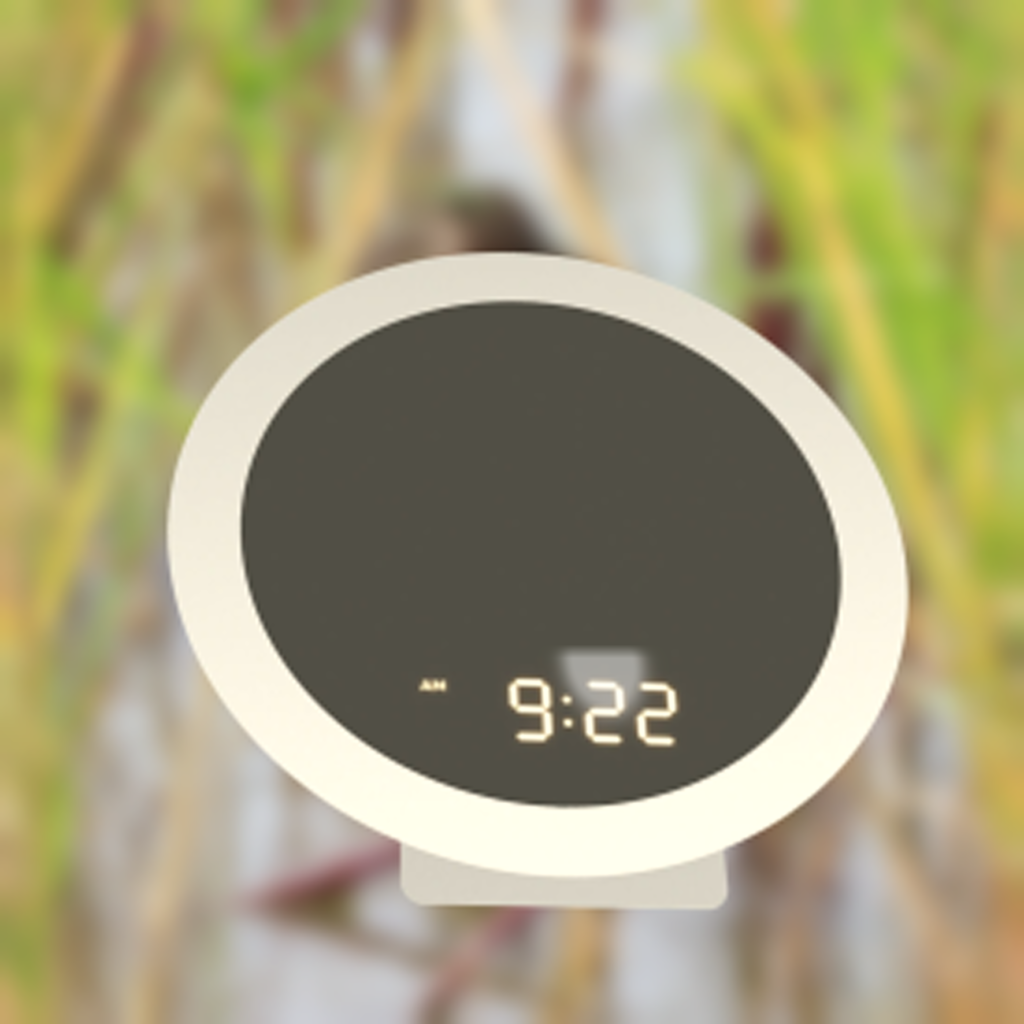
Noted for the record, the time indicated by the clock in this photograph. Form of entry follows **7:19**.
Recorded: **9:22**
